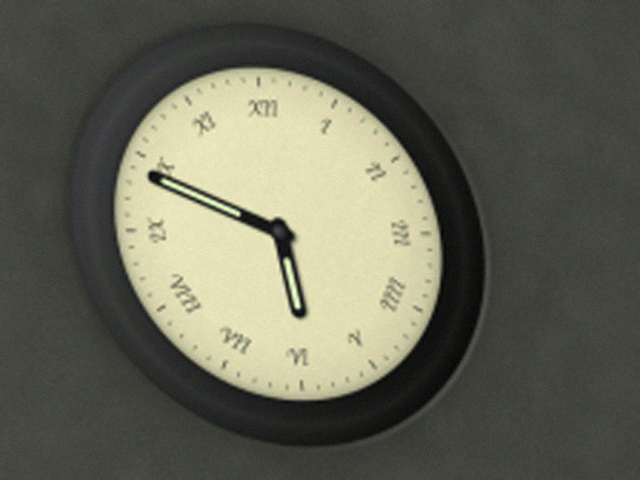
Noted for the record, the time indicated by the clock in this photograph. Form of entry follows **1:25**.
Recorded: **5:49**
